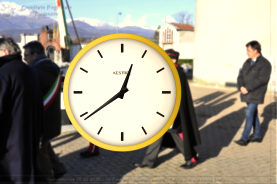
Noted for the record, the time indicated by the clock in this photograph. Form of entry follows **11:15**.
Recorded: **12:39**
